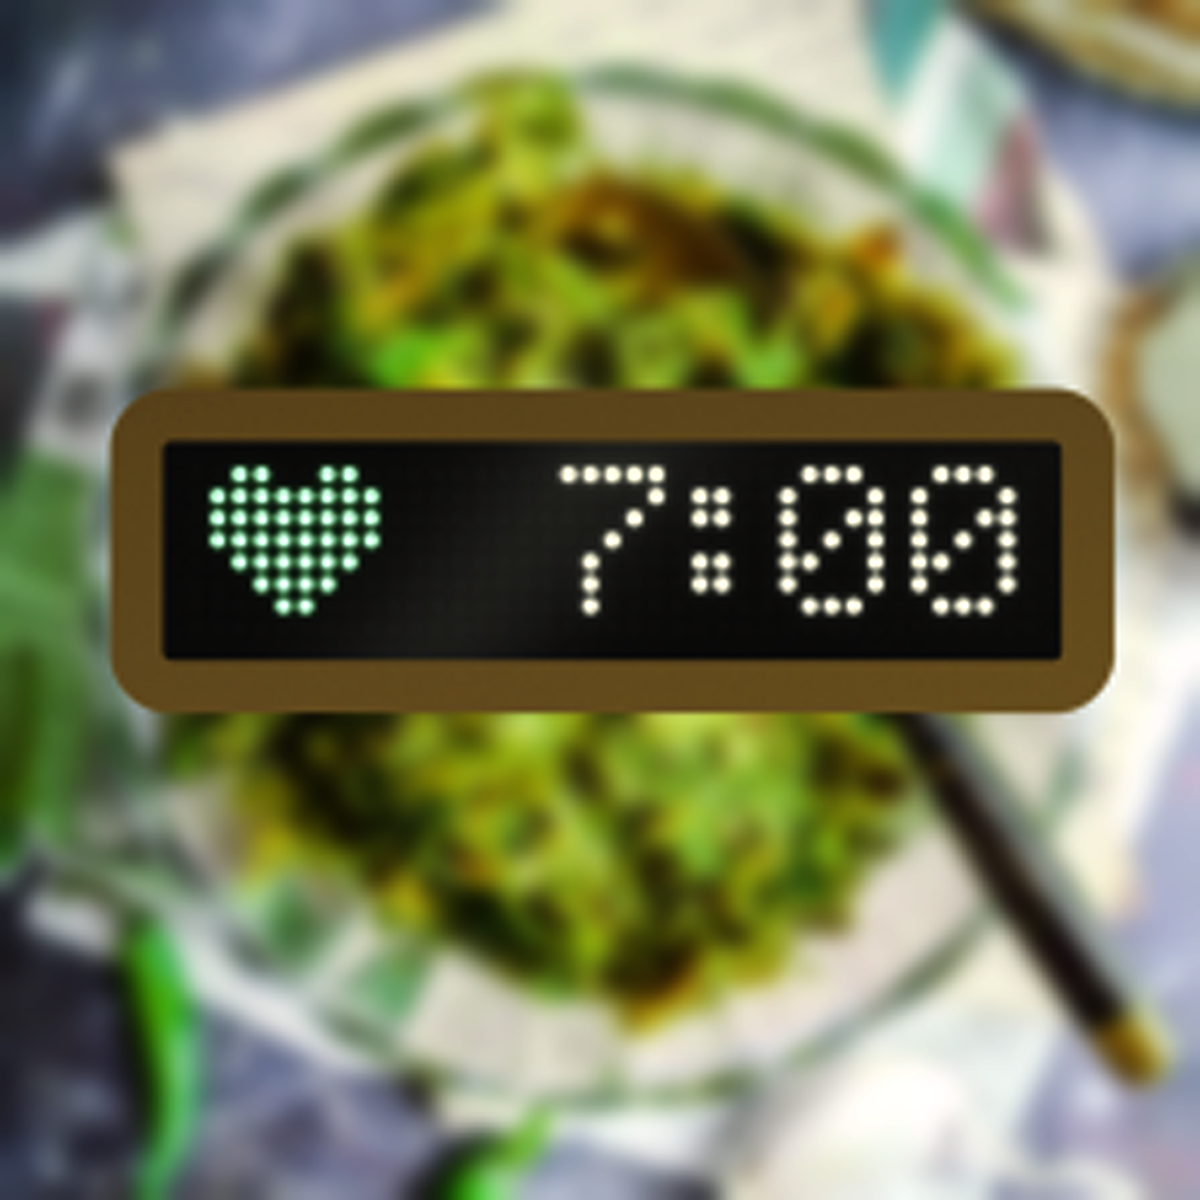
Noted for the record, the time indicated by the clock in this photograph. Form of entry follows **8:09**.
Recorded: **7:00**
